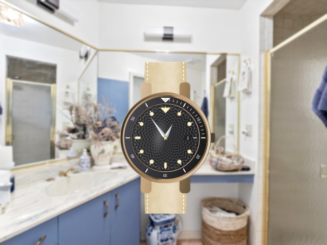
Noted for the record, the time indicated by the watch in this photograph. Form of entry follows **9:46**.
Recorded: **12:54**
